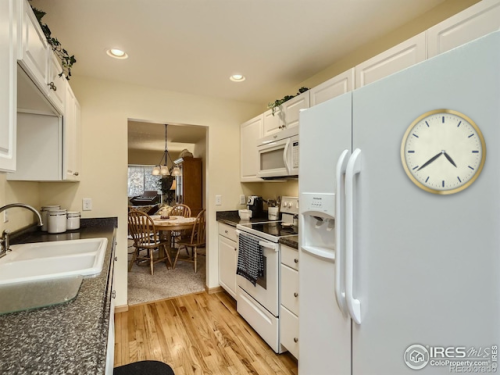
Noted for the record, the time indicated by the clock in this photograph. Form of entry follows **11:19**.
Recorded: **4:39**
